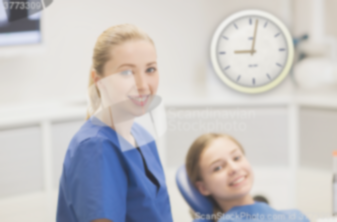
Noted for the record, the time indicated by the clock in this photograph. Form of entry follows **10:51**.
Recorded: **9:02**
